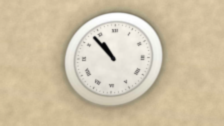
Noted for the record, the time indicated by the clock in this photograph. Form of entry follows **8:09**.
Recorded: **10:53**
